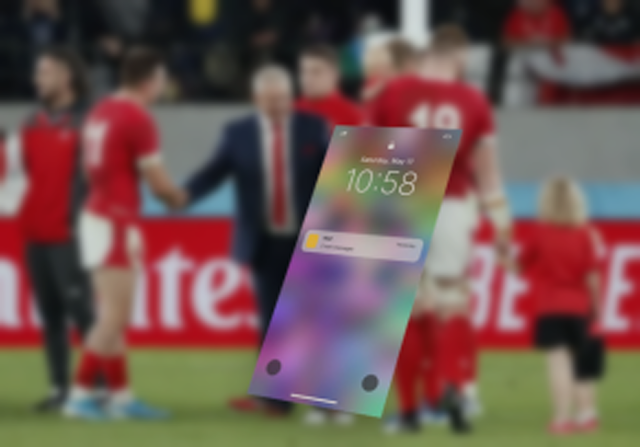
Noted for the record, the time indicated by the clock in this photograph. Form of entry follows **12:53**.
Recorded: **10:58**
